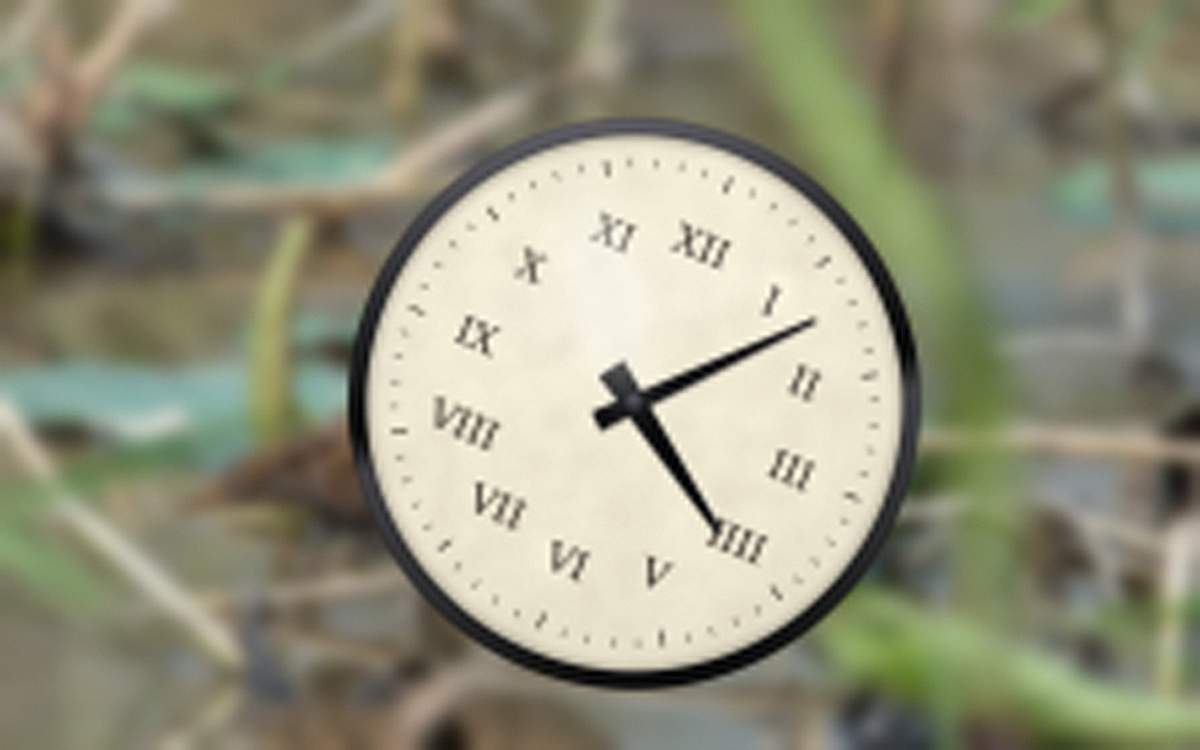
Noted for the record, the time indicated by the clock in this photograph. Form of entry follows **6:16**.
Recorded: **4:07**
